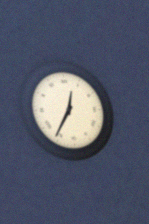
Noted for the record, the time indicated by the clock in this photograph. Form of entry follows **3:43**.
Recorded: **12:36**
